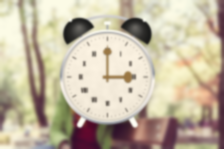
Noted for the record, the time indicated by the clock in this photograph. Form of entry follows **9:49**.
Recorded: **3:00**
